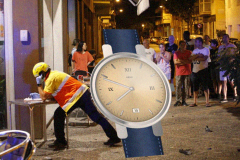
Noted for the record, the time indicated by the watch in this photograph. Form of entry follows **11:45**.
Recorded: **7:49**
